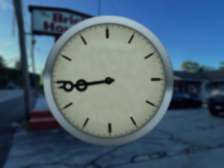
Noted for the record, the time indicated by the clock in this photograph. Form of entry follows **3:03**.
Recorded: **8:44**
